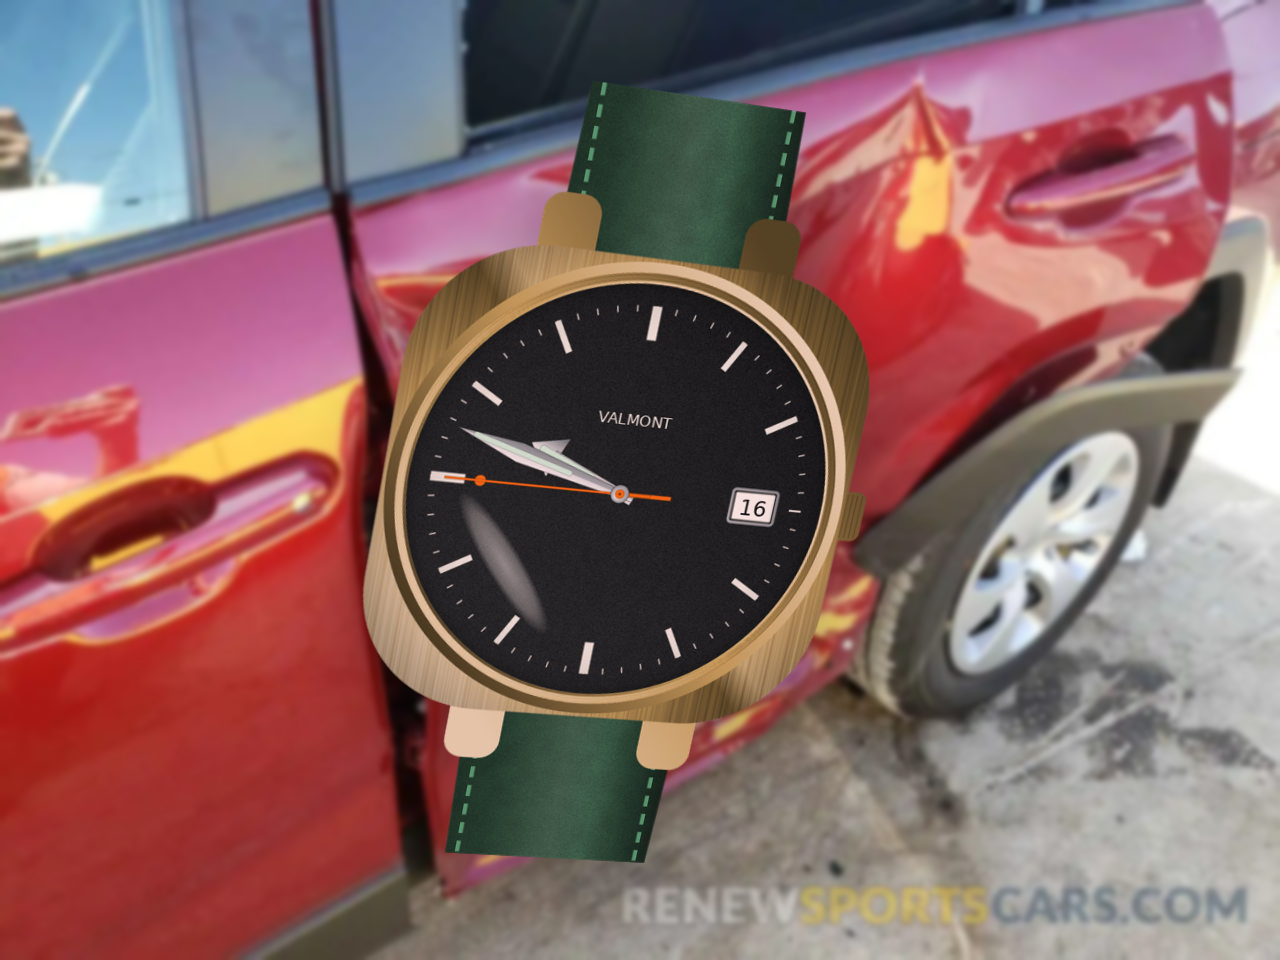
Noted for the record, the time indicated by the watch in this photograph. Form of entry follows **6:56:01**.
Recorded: **9:47:45**
